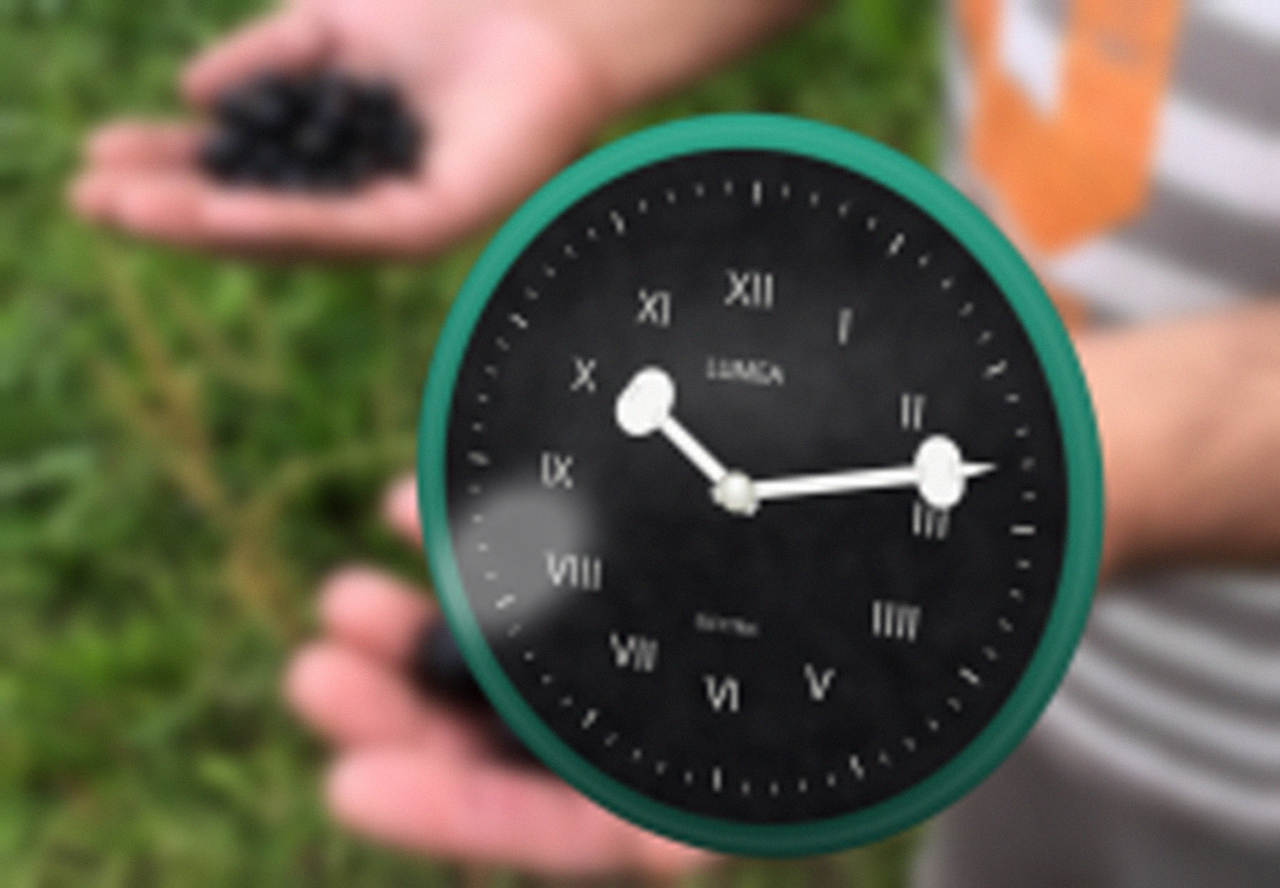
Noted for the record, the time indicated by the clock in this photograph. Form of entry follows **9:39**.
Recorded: **10:13**
